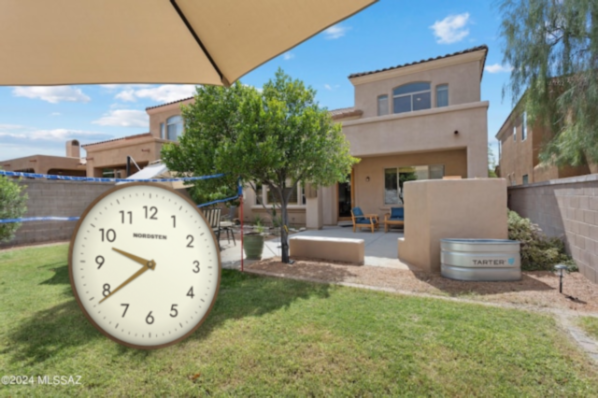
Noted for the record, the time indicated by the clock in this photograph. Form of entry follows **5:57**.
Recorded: **9:39**
